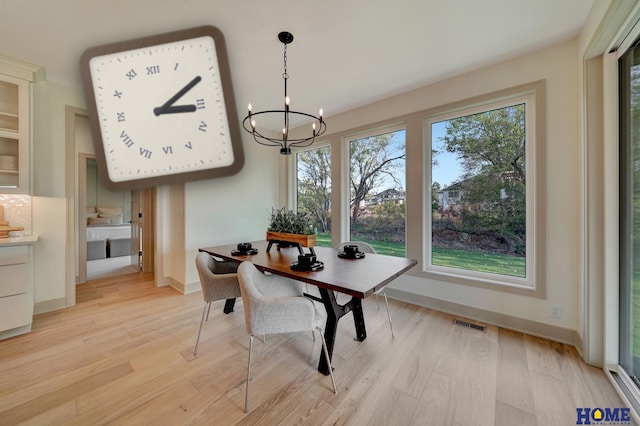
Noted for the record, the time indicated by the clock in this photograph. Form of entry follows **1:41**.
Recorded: **3:10**
